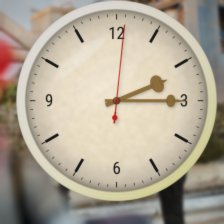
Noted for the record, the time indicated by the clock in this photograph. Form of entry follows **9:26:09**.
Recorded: **2:15:01**
